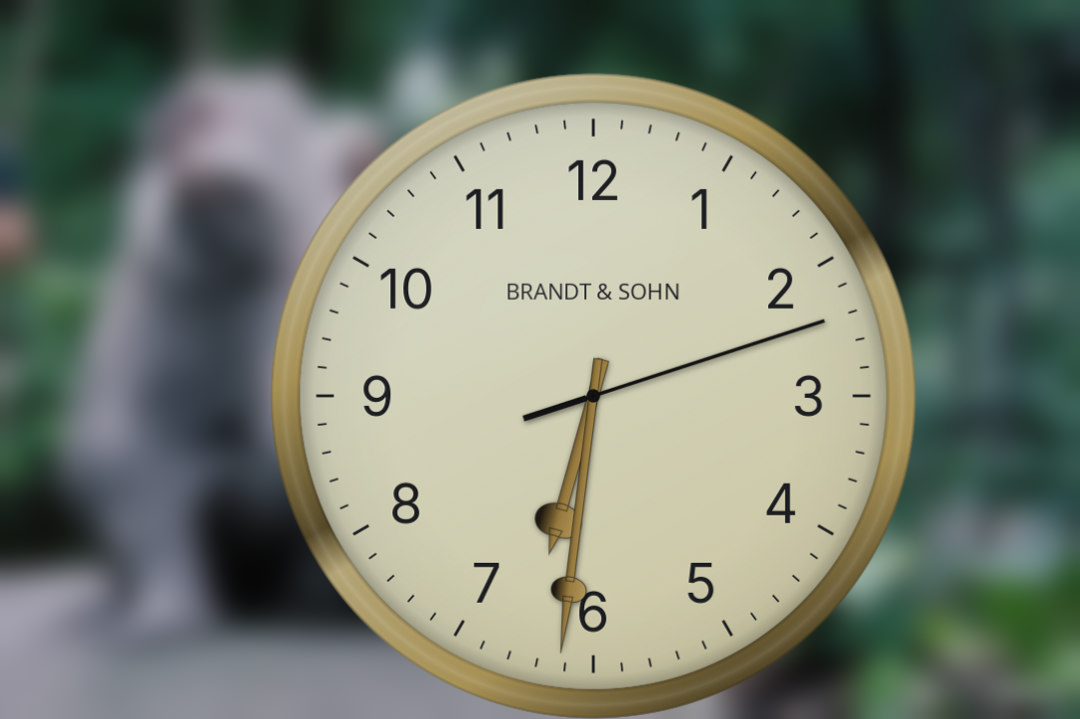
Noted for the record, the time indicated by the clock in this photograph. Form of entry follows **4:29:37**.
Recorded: **6:31:12**
